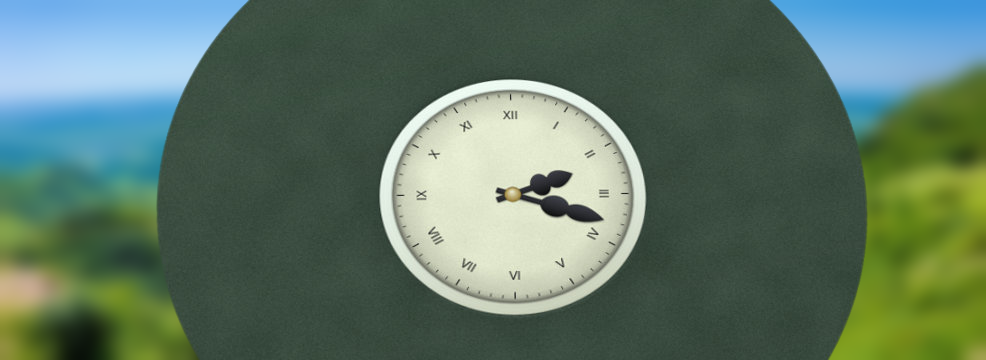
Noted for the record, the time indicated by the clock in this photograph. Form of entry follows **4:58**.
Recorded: **2:18**
